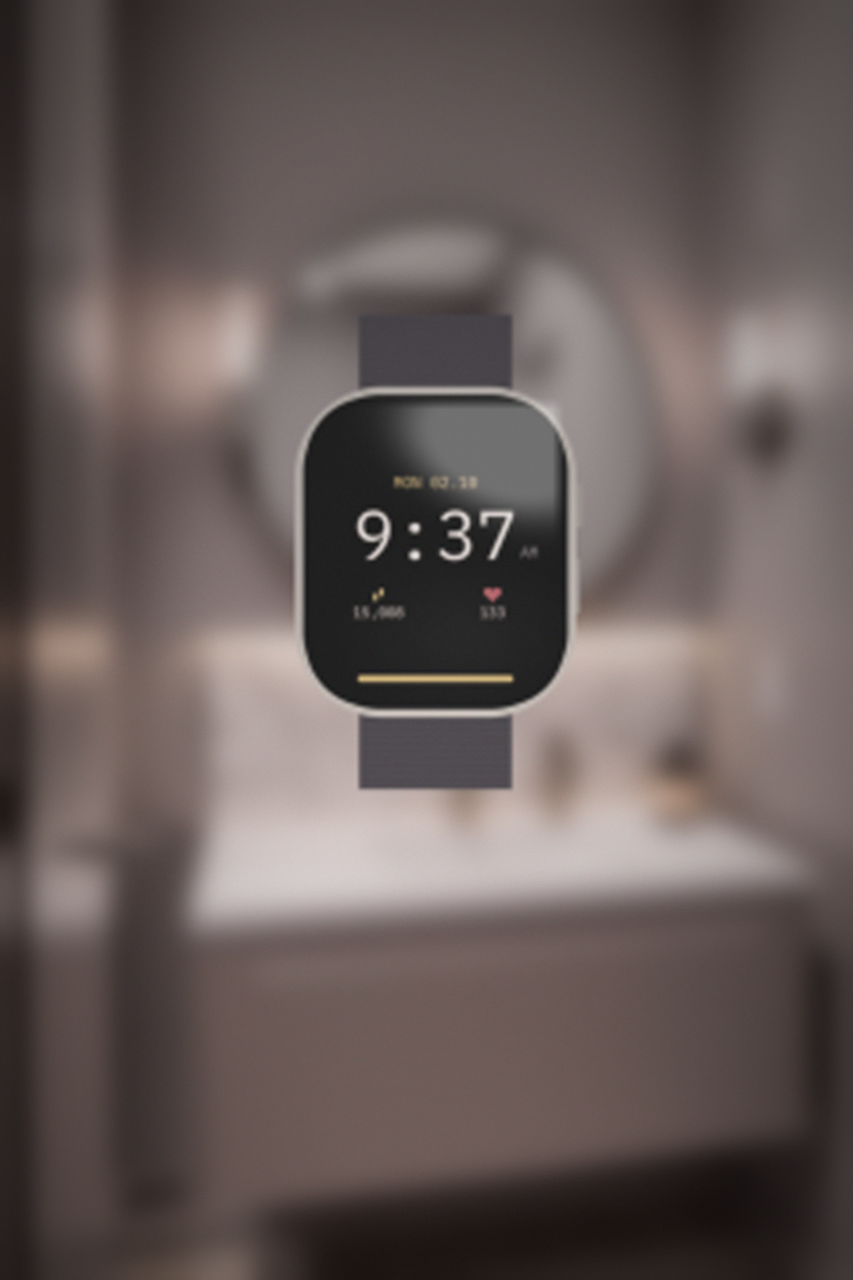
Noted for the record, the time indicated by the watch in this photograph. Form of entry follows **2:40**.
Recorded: **9:37**
